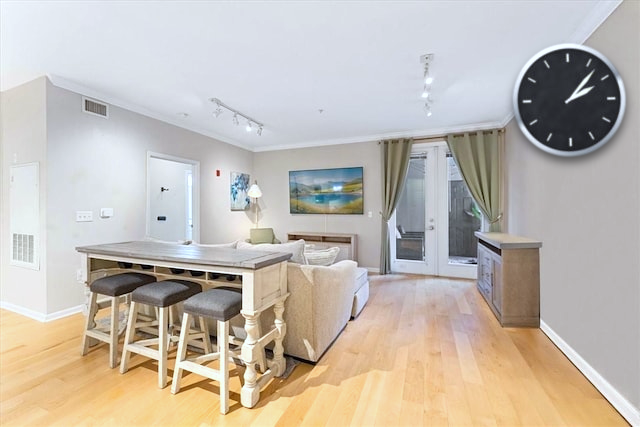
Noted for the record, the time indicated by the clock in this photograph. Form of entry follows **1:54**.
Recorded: **2:07**
